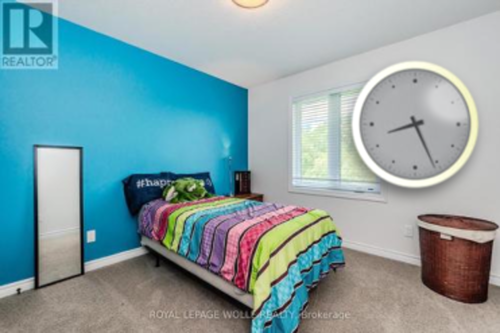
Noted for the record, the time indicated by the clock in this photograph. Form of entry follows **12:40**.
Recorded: **8:26**
